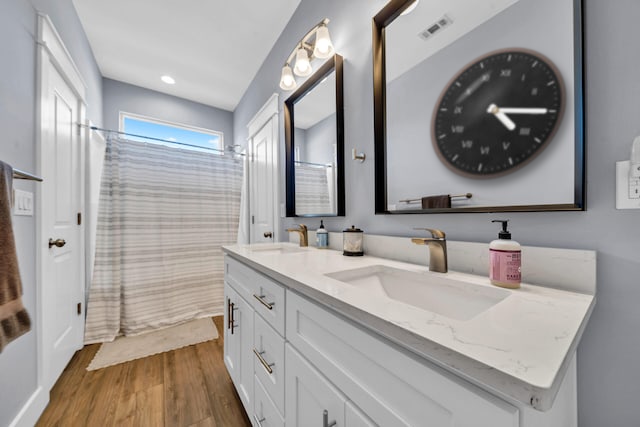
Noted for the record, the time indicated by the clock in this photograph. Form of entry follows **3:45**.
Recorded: **4:15**
